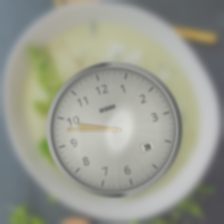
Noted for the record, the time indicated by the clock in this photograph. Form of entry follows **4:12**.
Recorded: **9:48**
